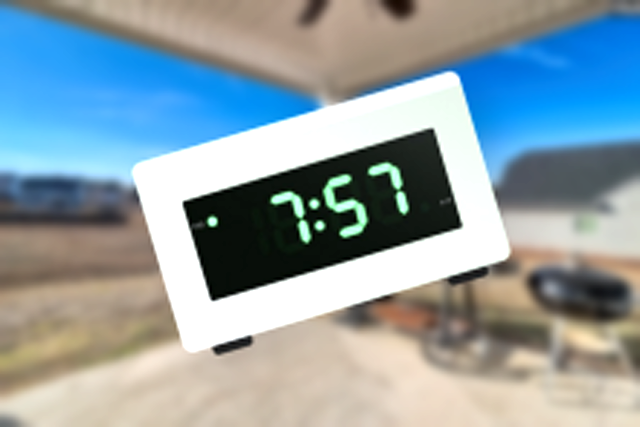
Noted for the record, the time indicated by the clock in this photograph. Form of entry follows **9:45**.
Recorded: **7:57**
